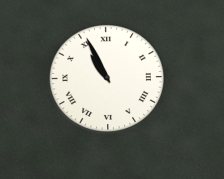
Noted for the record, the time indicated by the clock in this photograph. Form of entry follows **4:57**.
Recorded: **10:56**
